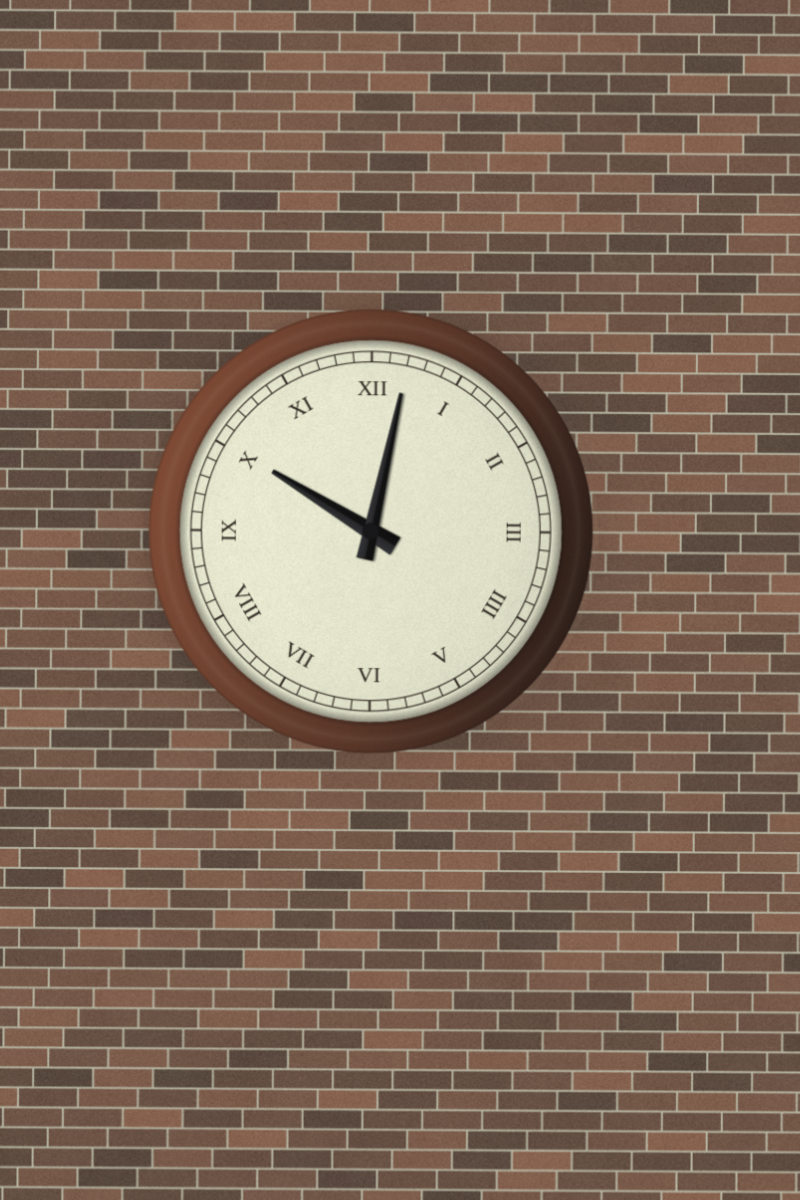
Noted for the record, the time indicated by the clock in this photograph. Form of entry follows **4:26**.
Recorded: **10:02**
